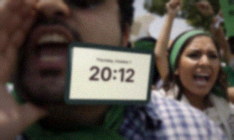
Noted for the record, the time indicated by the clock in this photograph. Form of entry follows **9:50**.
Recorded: **20:12**
